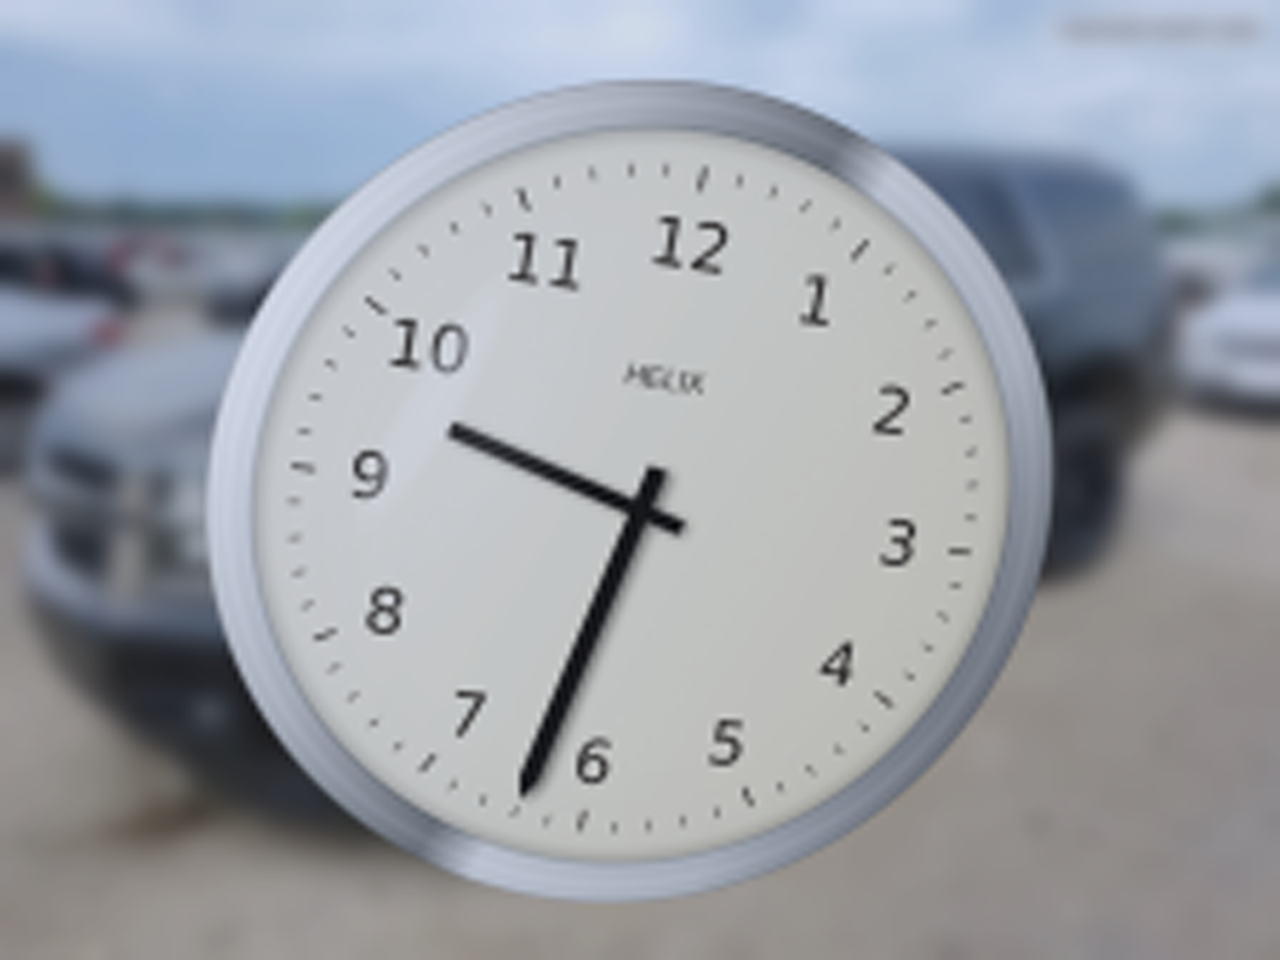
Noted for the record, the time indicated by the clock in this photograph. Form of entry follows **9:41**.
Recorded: **9:32**
